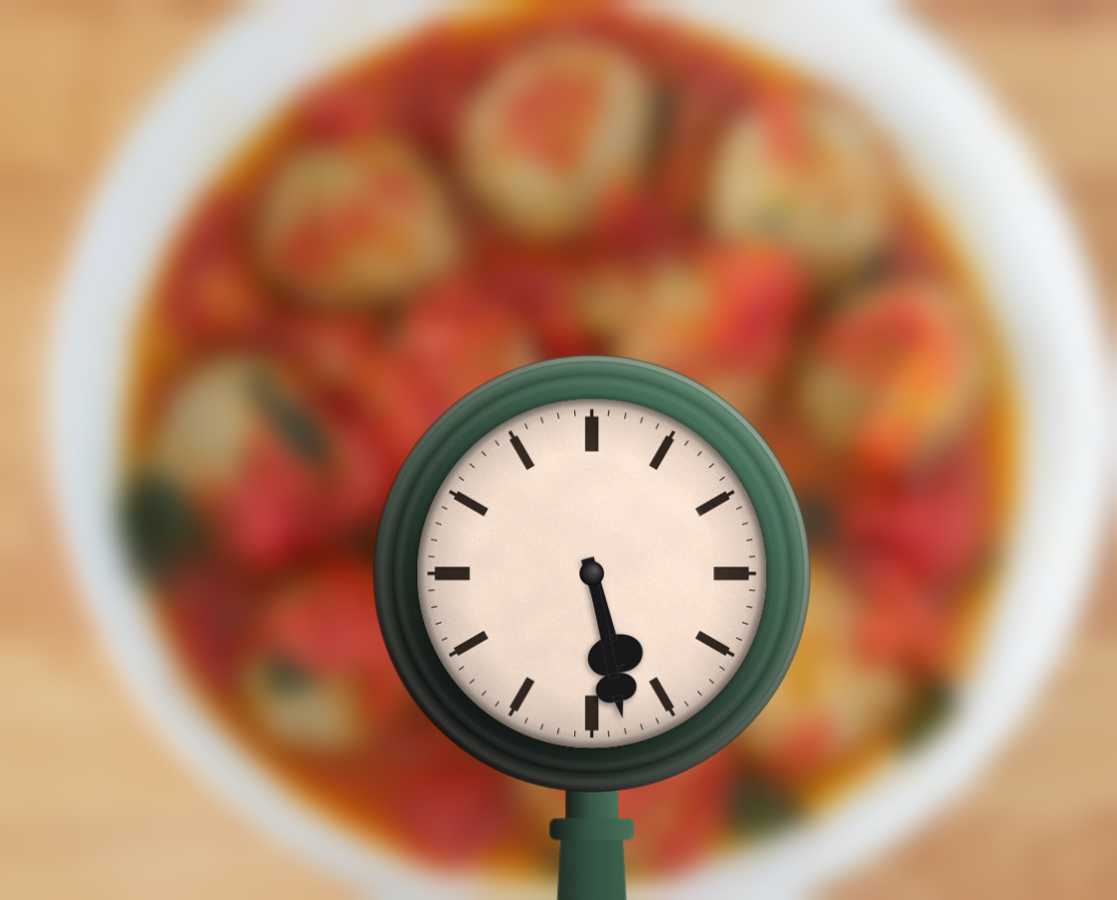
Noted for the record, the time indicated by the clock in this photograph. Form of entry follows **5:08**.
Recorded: **5:28**
